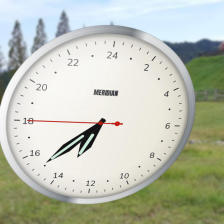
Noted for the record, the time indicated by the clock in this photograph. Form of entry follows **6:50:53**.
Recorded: **13:37:45**
